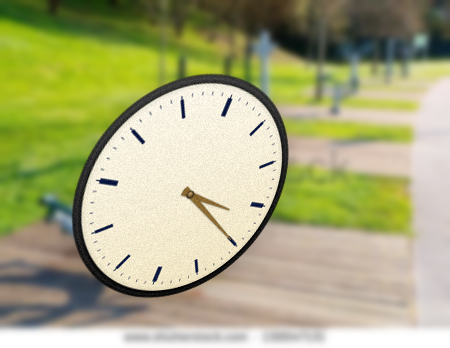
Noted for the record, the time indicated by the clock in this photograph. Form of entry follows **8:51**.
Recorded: **3:20**
